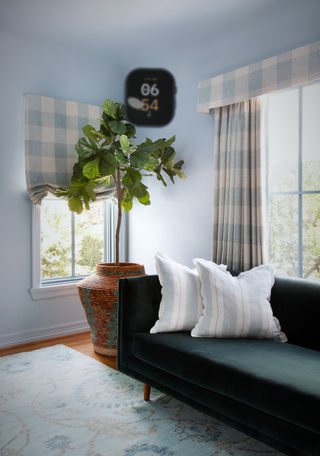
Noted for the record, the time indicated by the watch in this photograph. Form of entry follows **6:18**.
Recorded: **6:54**
